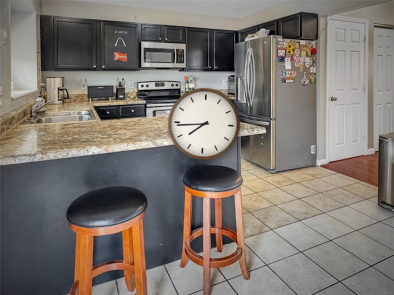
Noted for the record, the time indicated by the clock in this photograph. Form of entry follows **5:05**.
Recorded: **7:44**
